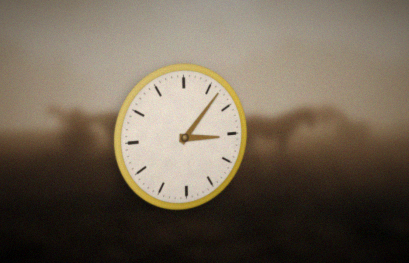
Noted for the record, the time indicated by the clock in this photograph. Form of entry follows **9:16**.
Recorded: **3:07**
